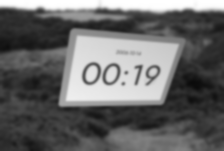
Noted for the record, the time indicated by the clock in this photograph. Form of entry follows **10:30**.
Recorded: **0:19**
